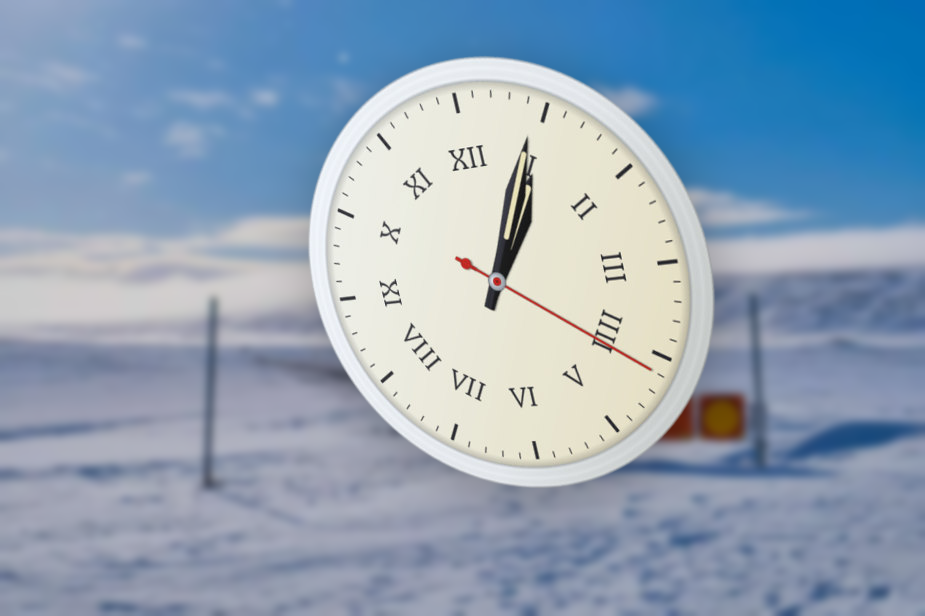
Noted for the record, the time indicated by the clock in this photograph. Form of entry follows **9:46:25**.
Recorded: **1:04:21**
